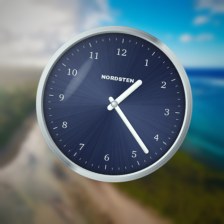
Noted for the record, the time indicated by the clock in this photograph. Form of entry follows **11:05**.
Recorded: **1:23**
